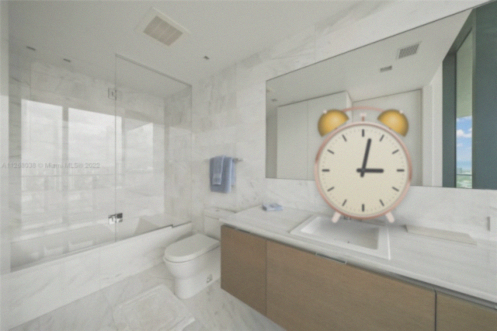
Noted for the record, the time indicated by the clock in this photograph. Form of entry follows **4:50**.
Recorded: **3:02**
